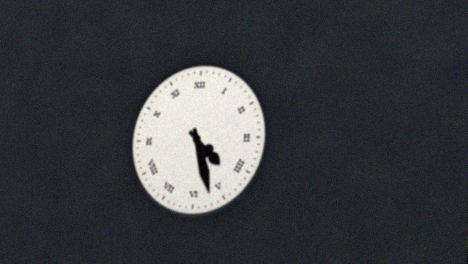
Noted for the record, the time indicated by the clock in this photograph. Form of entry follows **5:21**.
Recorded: **4:27**
